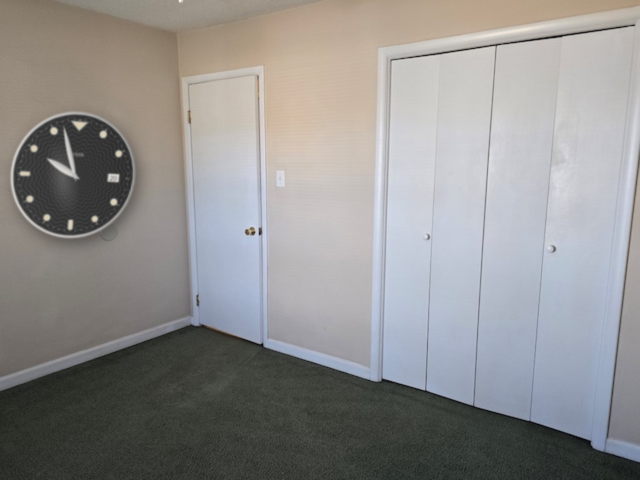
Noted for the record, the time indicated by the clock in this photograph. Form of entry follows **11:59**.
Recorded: **9:57**
